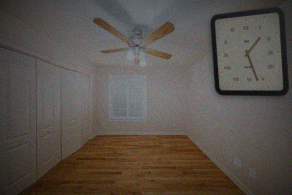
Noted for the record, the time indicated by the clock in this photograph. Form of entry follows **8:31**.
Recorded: **1:27**
